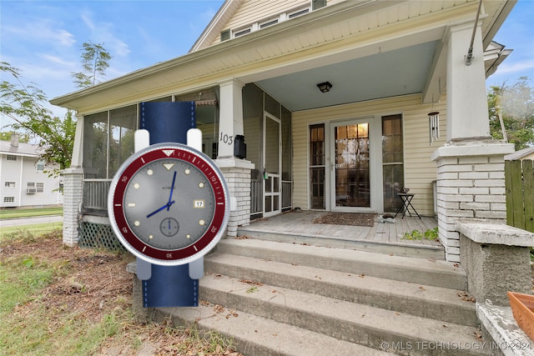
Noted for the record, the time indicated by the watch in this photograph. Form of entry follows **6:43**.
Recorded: **8:02**
